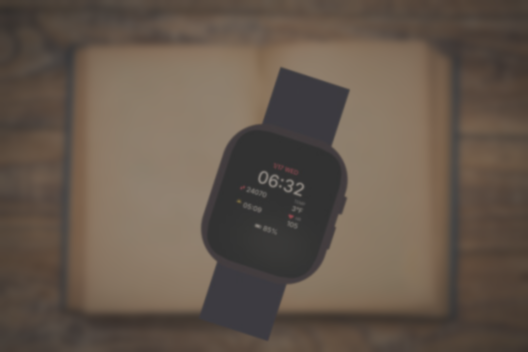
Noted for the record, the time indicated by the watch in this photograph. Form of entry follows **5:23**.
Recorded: **6:32**
